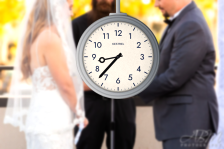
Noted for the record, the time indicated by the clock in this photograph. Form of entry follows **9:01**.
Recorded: **8:37**
